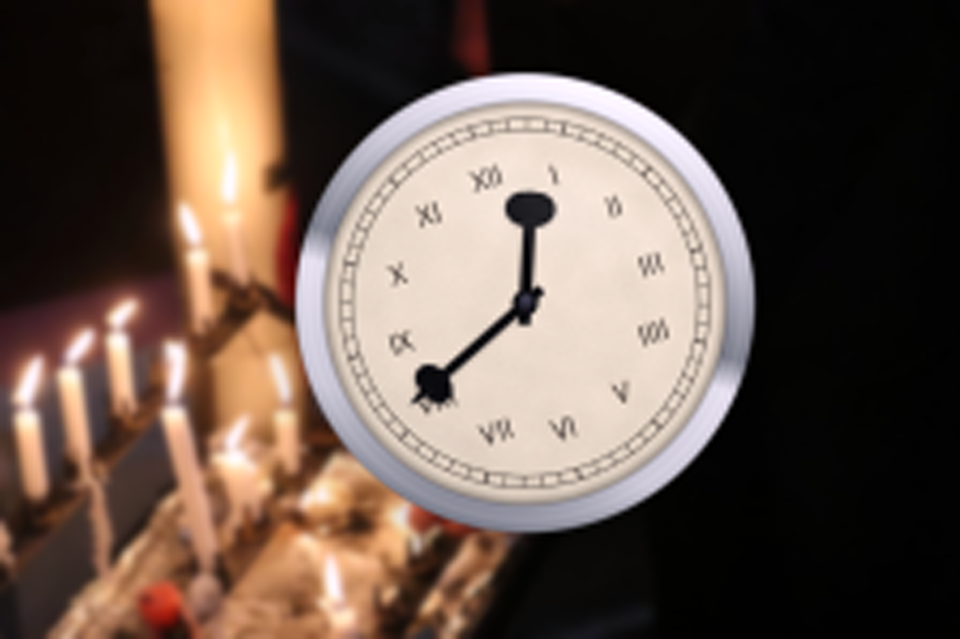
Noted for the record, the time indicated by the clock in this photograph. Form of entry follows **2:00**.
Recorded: **12:41**
